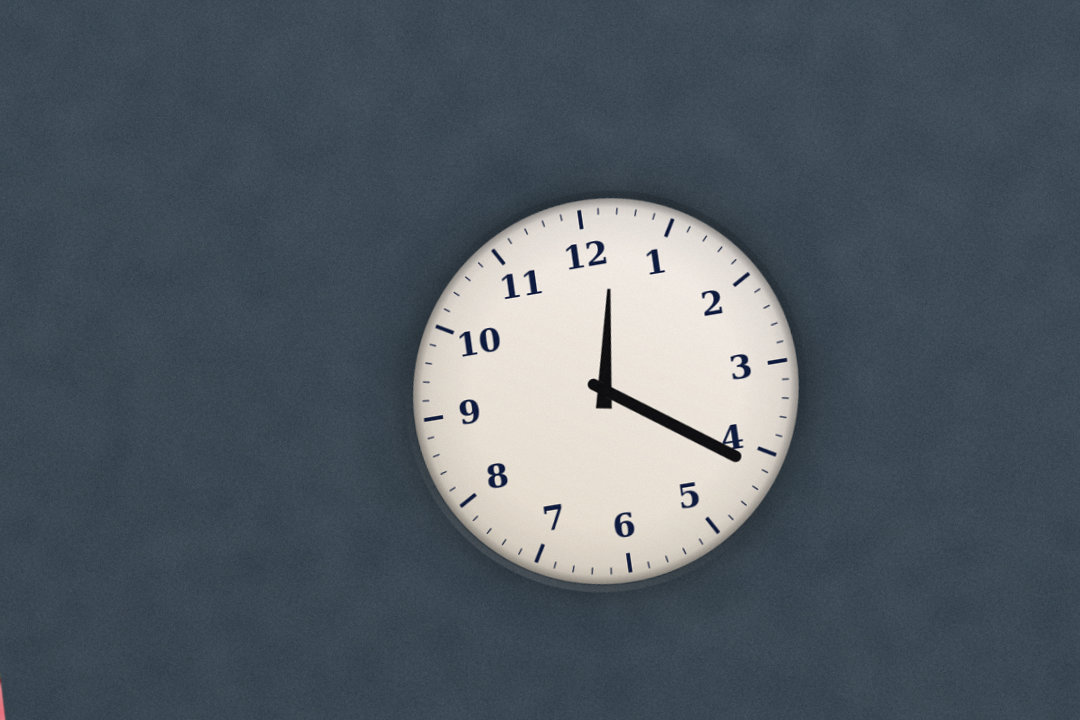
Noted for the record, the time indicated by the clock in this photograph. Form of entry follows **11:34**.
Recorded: **12:21**
